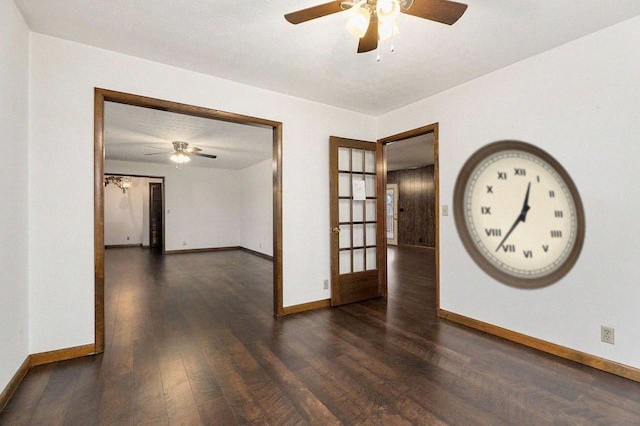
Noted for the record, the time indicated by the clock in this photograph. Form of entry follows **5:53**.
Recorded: **12:37**
